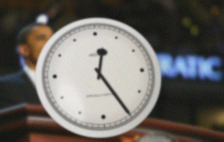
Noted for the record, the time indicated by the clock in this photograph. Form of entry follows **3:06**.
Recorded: **12:25**
